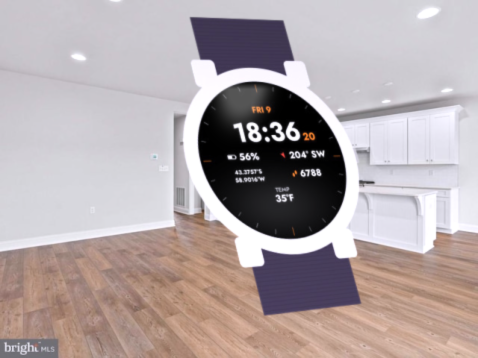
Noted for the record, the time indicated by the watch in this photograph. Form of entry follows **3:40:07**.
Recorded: **18:36:20**
